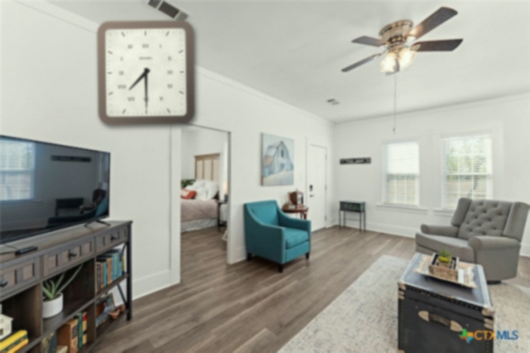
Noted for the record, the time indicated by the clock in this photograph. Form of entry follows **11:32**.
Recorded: **7:30**
